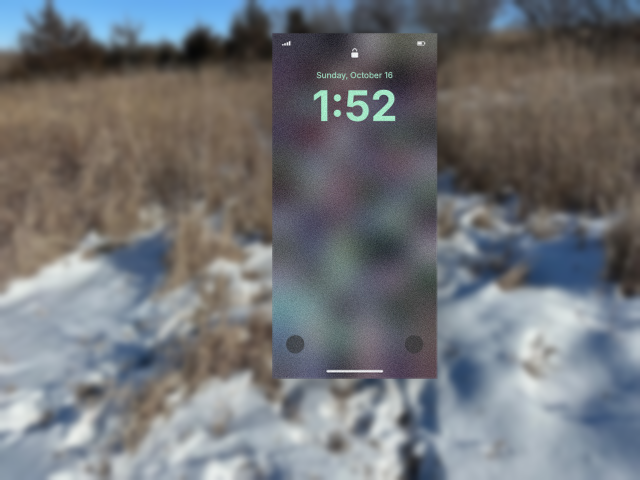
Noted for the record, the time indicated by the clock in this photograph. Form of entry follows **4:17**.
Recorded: **1:52**
